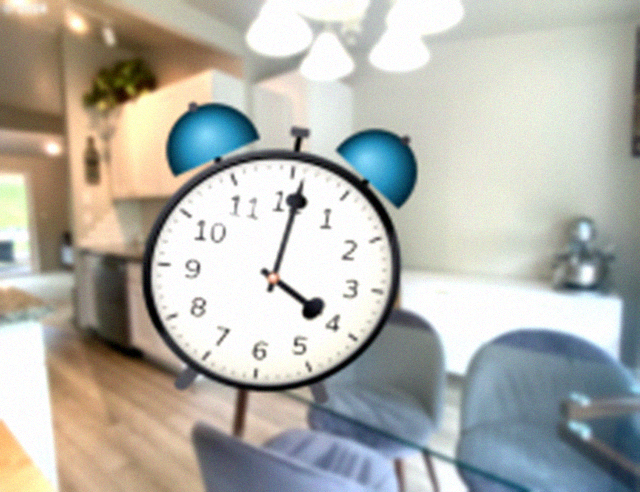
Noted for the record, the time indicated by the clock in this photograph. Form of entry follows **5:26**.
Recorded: **4:01**
